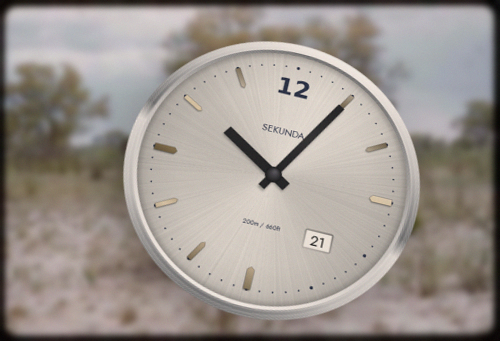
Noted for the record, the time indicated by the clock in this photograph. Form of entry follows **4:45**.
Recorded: **10:05**
